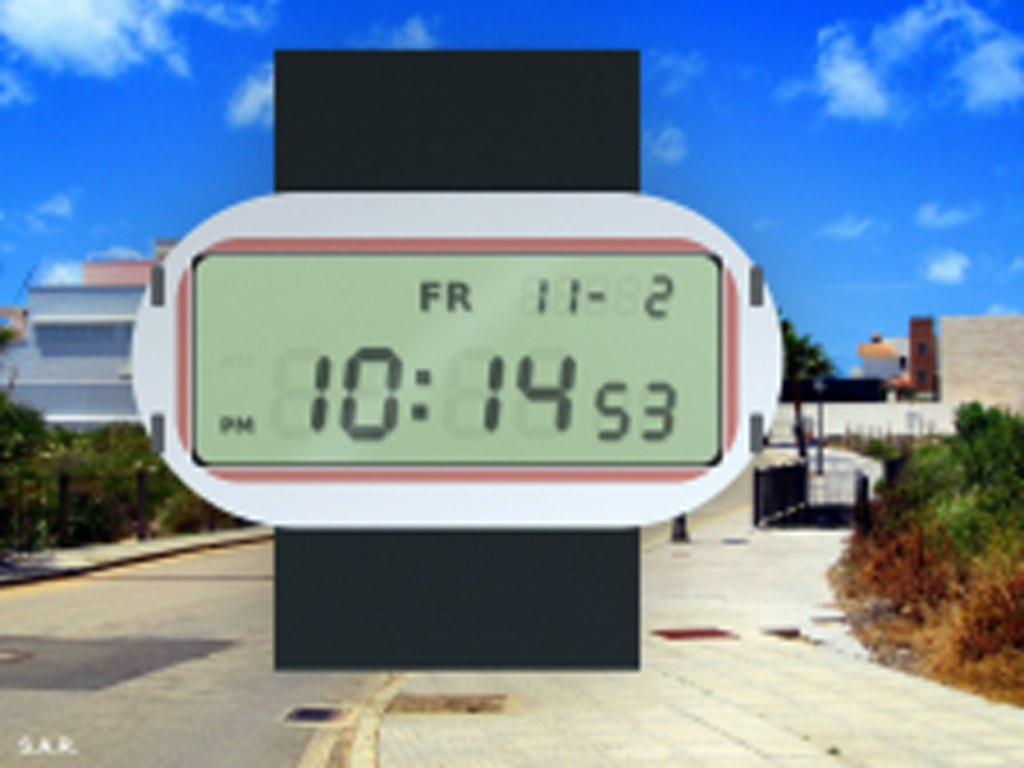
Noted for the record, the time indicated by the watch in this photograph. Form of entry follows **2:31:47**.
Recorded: **10:14:53**
